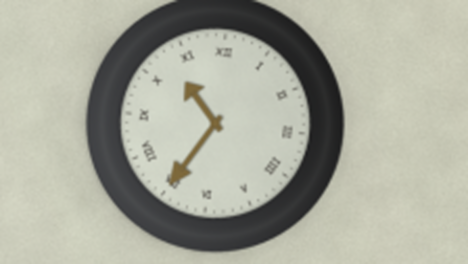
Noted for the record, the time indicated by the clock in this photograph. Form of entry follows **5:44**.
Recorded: **10:35**
